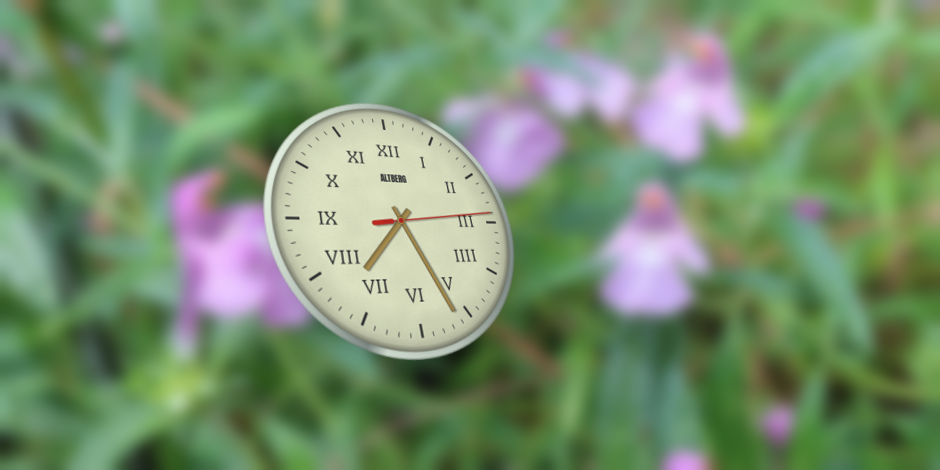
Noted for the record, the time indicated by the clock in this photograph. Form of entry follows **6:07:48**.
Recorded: **7:26:14**
